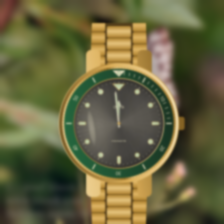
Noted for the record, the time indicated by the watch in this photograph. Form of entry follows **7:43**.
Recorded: **11:59**
